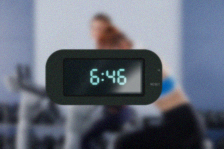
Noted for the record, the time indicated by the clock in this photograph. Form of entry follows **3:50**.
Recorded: **6:46**
